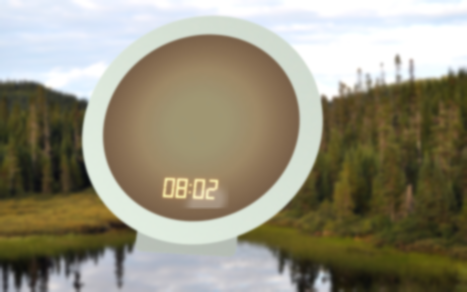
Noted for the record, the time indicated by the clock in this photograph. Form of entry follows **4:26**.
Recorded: **8:02**
